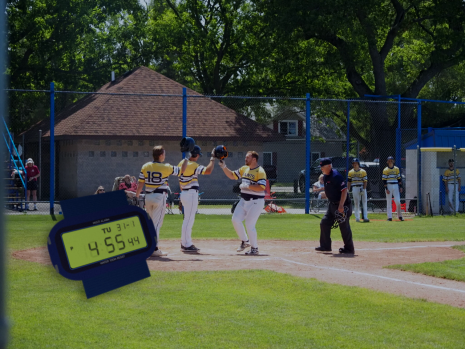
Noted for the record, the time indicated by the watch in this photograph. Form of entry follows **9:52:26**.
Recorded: **4:55:44**
